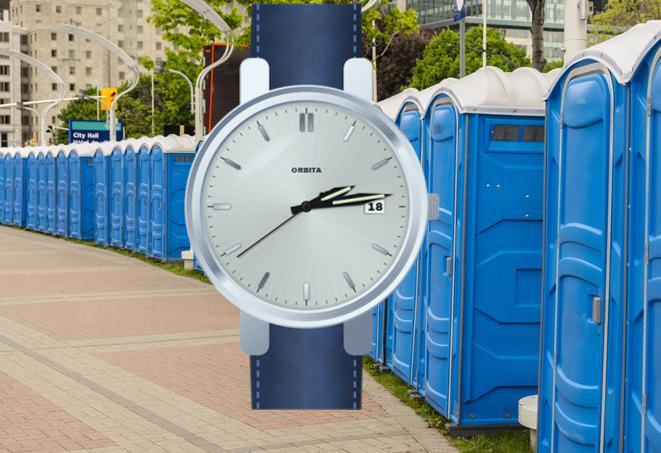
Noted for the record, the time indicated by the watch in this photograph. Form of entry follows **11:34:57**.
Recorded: **2:13:39**
